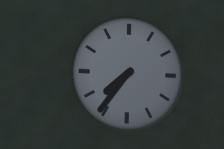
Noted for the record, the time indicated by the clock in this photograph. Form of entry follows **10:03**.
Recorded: **7:36**
